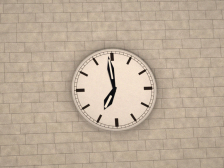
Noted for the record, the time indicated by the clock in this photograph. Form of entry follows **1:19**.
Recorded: **6:59**
